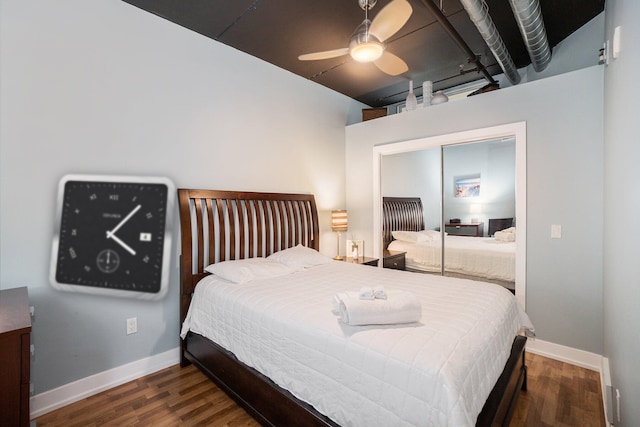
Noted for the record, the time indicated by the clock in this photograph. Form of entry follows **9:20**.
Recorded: **4:07**
